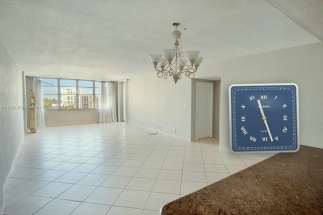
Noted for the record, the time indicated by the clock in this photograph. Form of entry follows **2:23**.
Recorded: **11:27**
